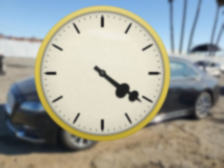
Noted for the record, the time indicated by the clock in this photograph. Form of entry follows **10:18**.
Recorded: **4:21**
